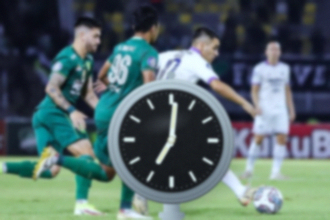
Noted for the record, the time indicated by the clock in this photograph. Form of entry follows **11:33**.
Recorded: **7:01**
